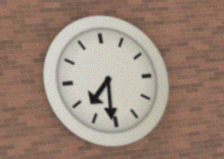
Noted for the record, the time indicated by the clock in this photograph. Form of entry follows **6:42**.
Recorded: **7:31**
